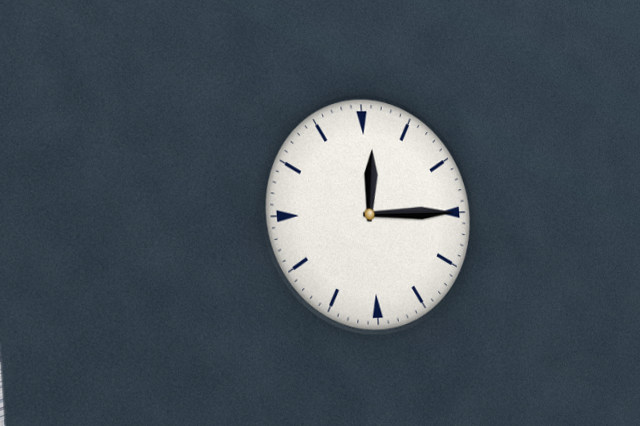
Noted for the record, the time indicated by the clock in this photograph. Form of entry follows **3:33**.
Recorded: **12:15**
